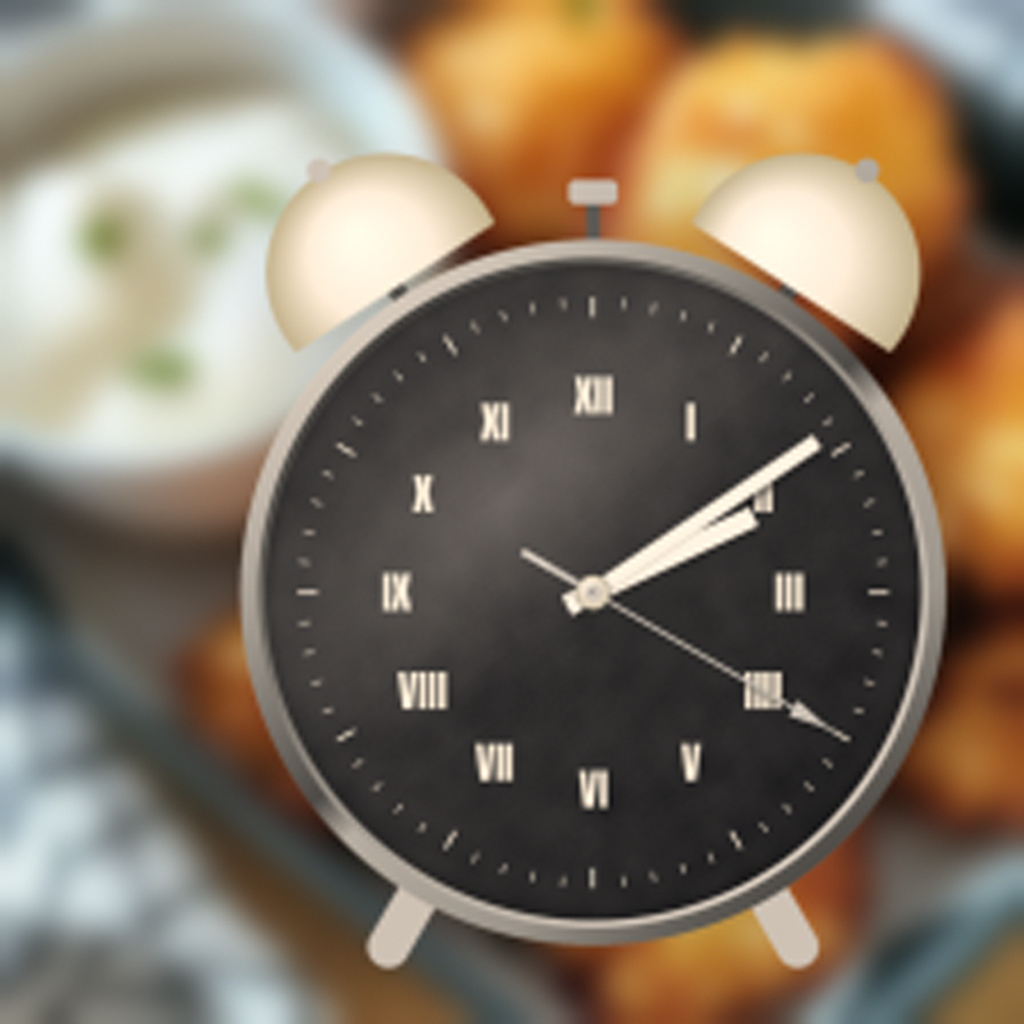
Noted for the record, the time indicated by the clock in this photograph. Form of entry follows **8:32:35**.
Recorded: **2:09:20**
